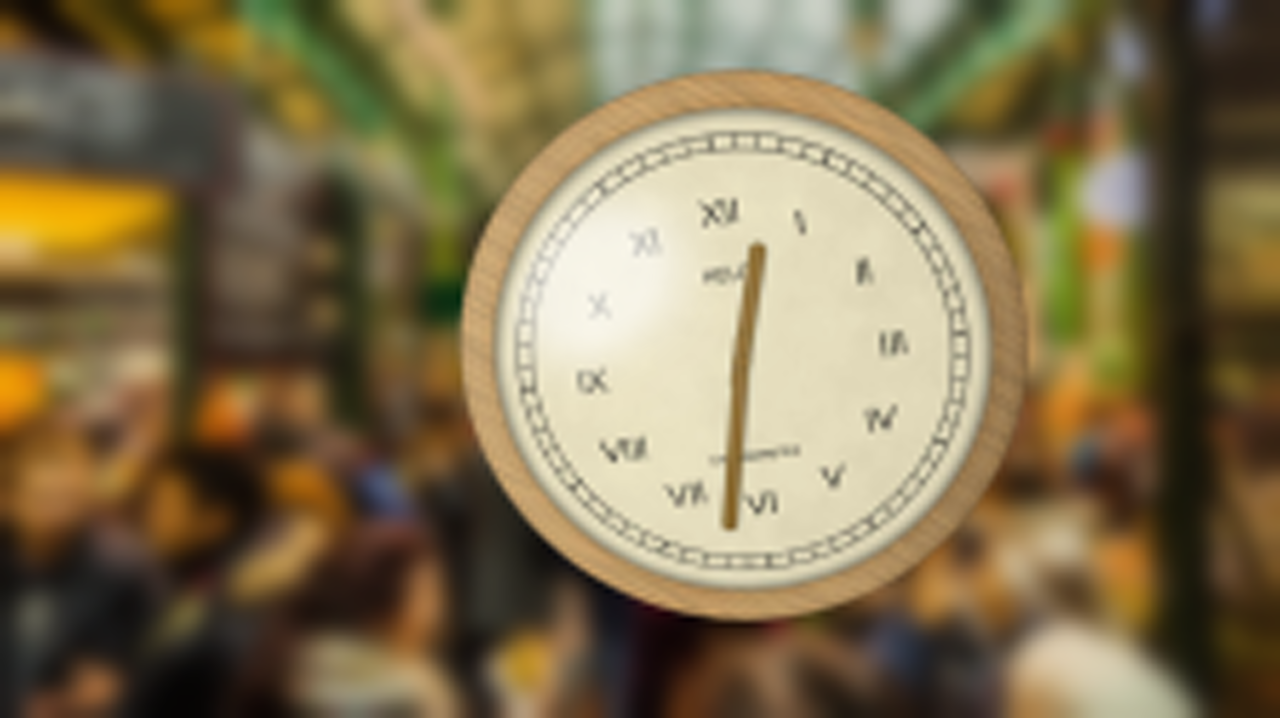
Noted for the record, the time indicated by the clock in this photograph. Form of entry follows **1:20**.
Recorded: **12:32**
